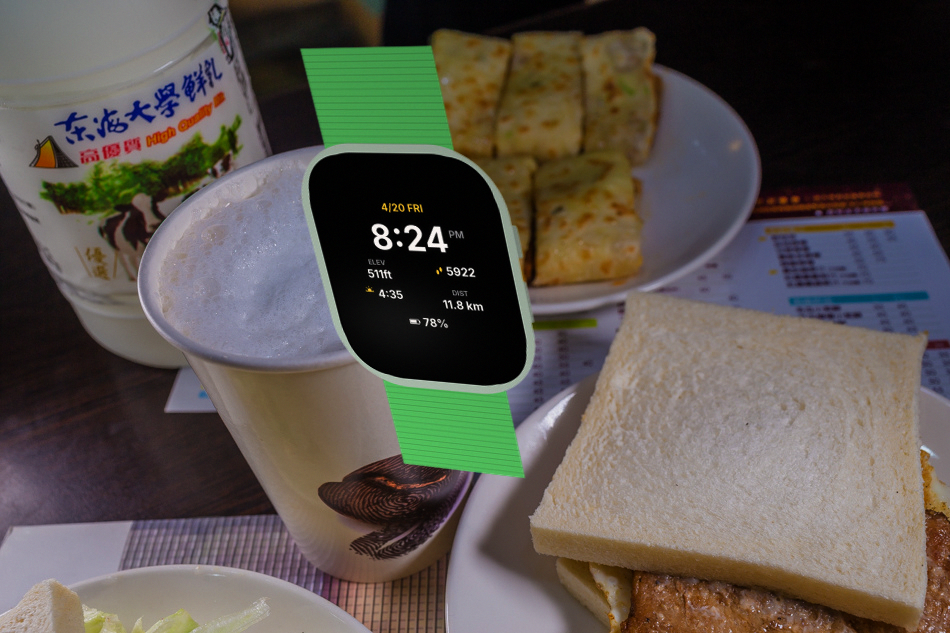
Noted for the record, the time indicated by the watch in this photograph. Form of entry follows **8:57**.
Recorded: **8:24**
